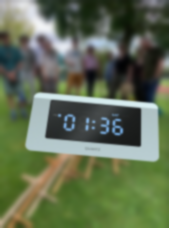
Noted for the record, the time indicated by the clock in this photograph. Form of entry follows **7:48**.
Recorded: **1:36**
